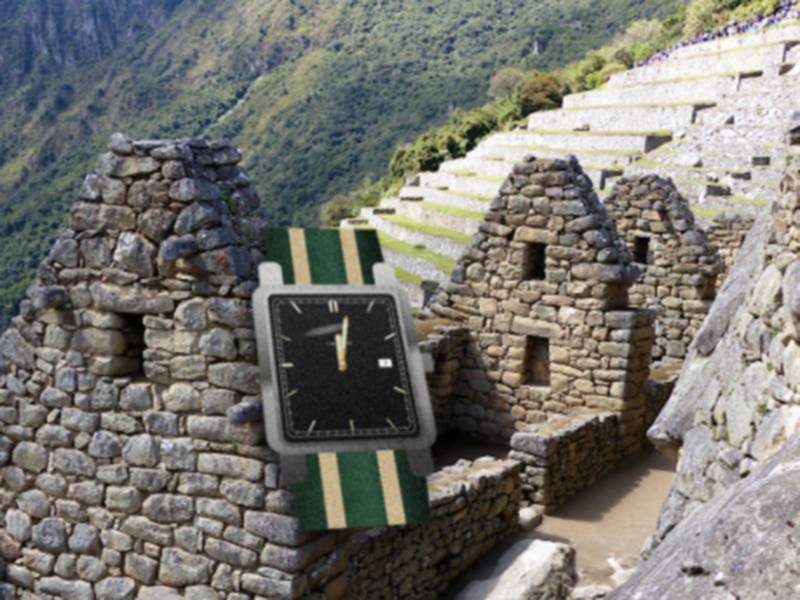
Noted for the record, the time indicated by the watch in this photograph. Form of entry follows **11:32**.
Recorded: **12:02**
